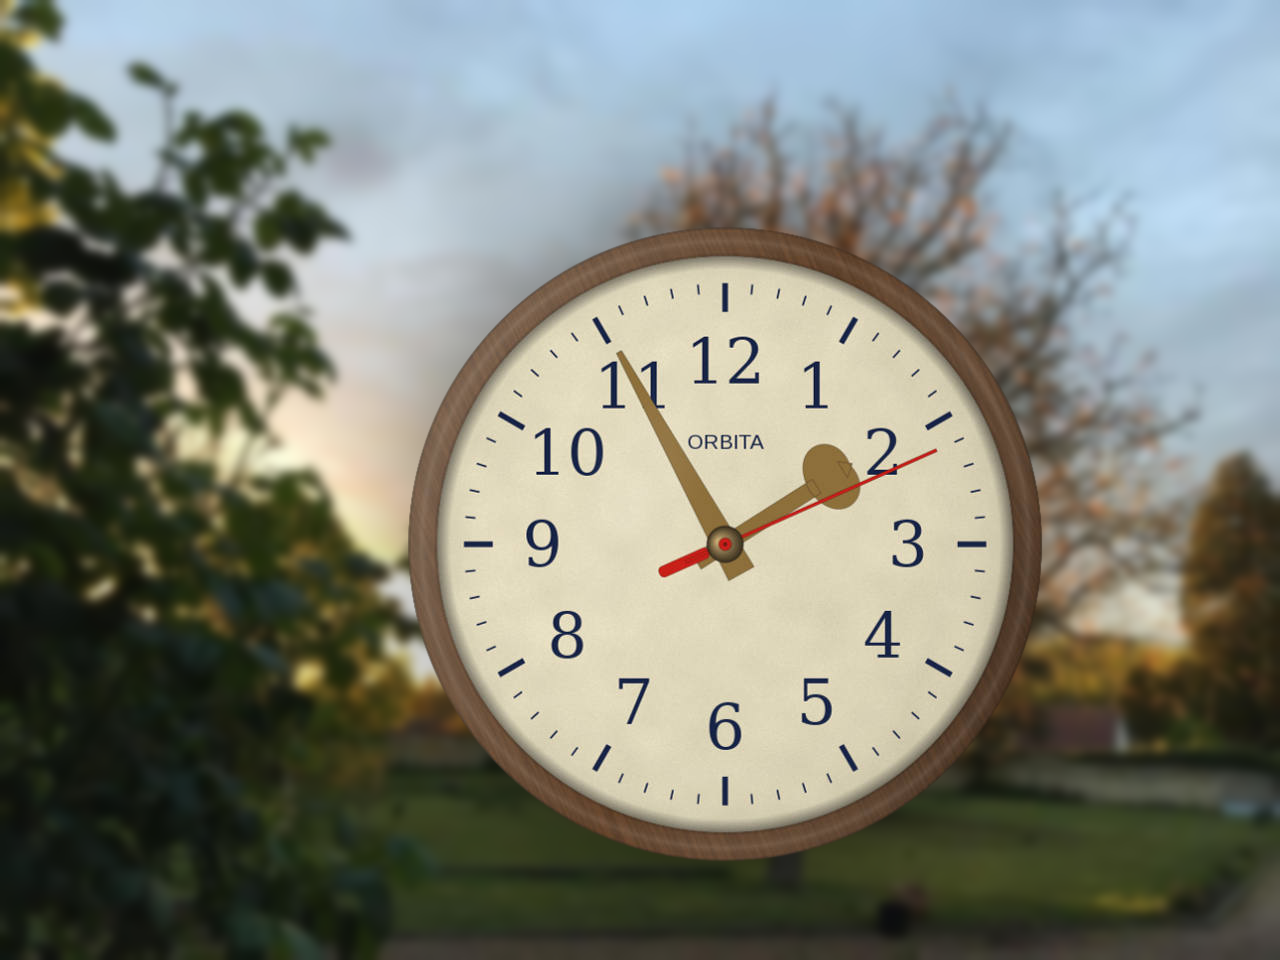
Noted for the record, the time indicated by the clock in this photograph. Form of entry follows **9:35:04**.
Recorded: **1:55:11**
